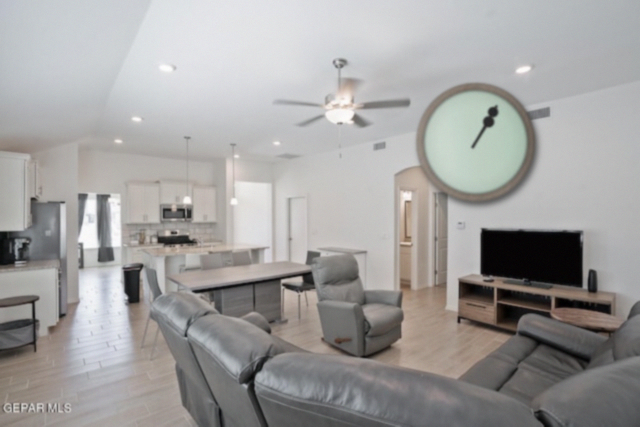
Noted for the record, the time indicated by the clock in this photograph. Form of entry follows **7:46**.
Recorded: **1:05**
